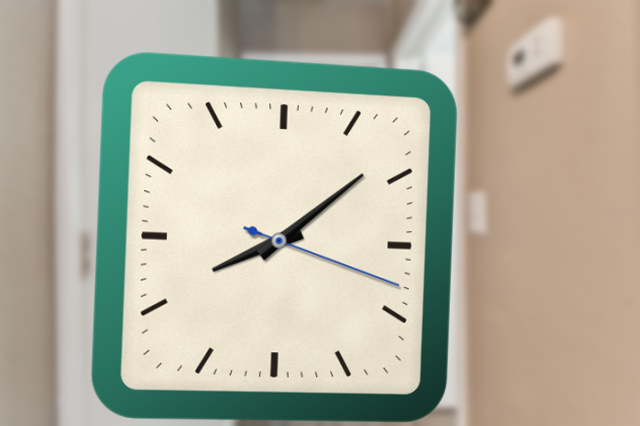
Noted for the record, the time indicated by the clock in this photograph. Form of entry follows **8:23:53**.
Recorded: **8:08:18**
